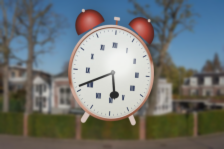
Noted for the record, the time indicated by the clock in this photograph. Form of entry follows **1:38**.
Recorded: **5:41**
